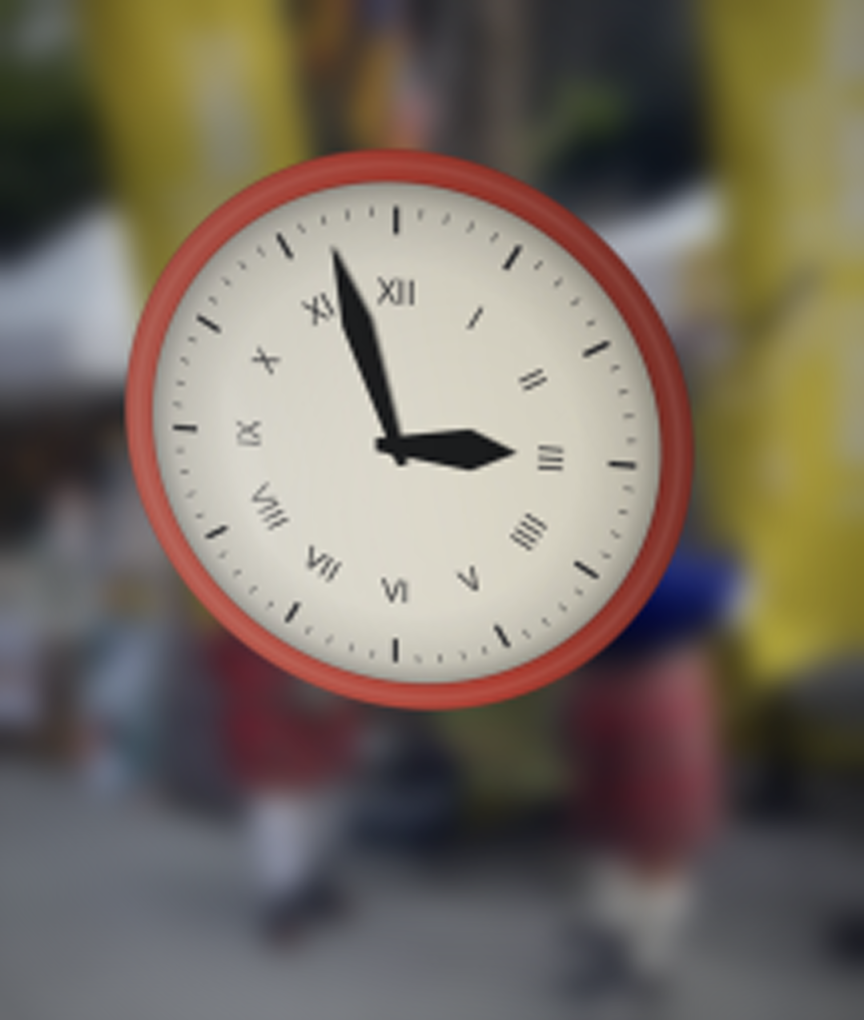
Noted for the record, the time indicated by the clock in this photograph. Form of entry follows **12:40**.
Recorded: **2:57**
